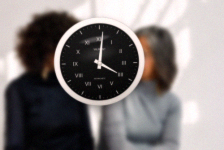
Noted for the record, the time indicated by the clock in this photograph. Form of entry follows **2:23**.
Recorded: **4:01**
